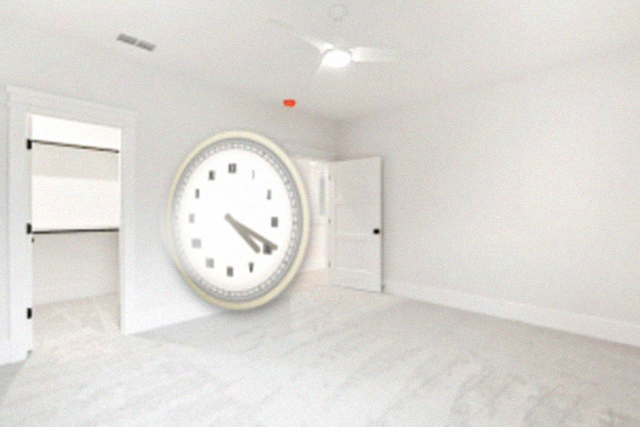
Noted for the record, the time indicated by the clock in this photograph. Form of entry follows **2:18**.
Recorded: **4:19**
